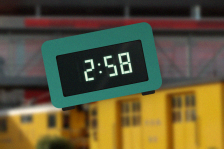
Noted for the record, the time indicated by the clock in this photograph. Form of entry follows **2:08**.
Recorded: **2:58**
